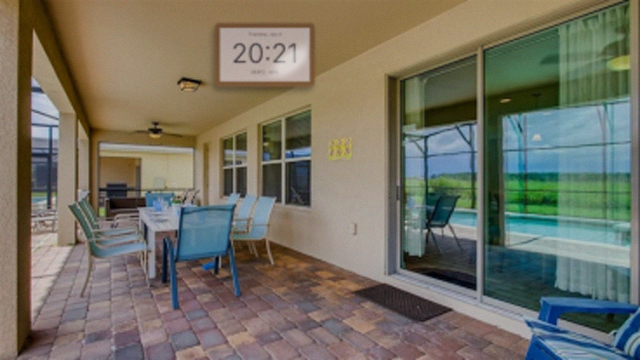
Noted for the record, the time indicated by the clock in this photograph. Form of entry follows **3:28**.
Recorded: **20:21**
